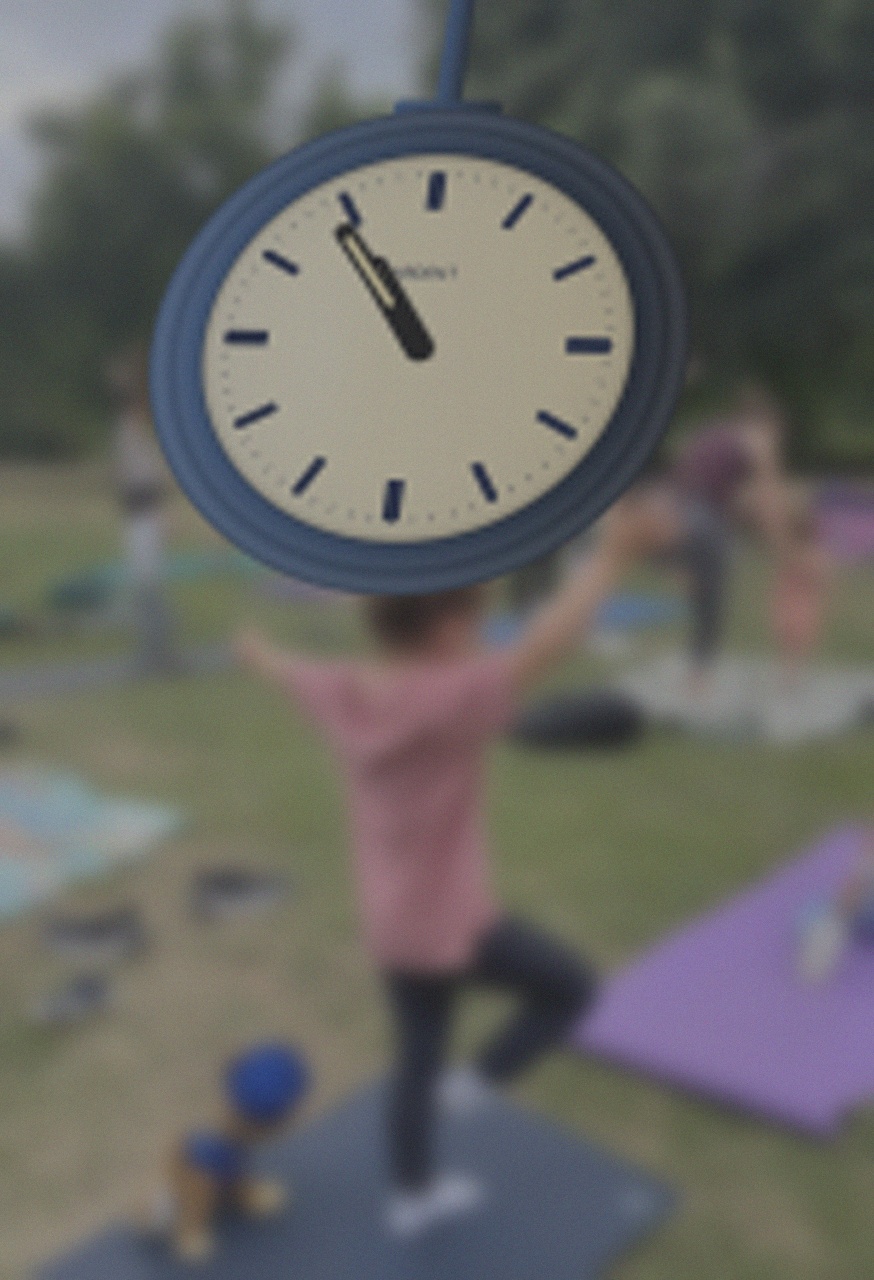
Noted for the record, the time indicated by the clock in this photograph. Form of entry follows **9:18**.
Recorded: **10:54**
